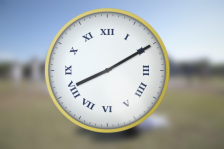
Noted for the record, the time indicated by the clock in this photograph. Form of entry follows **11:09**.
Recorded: **8:10**
